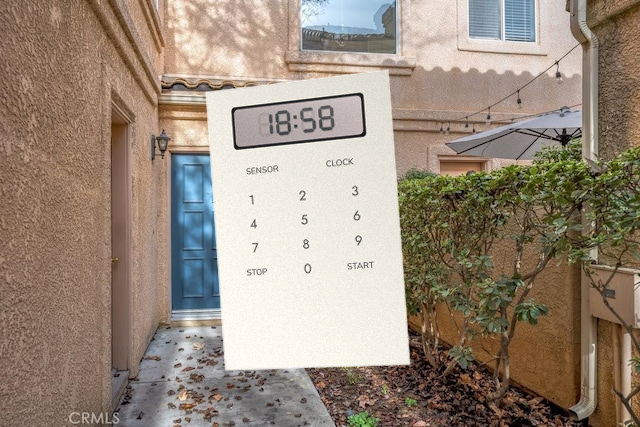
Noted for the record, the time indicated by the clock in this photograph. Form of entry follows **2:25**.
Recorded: **18:58**
